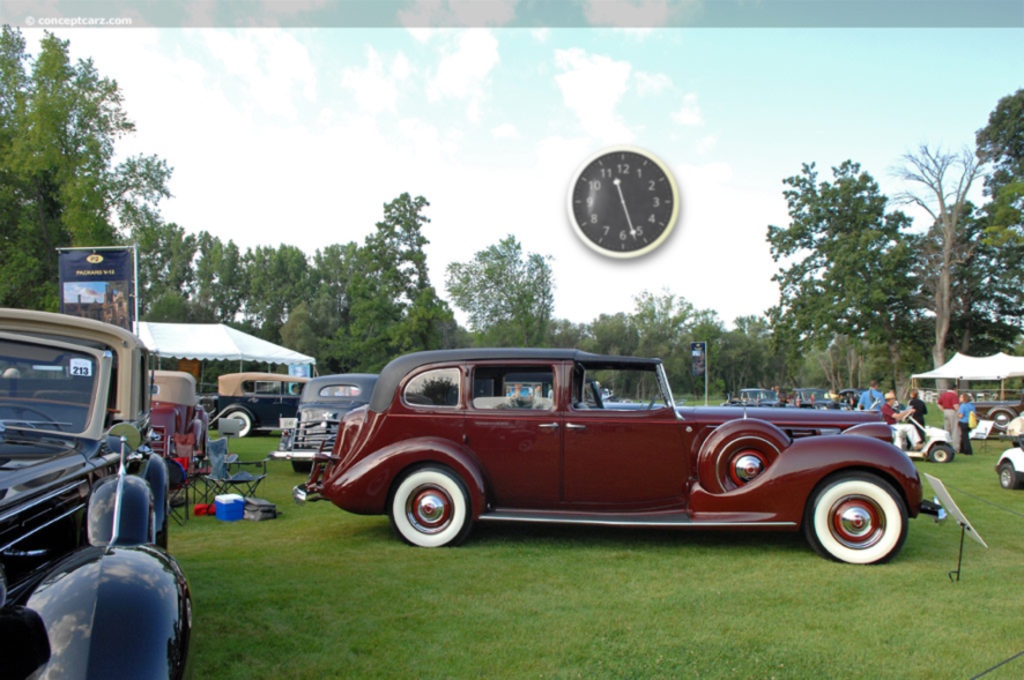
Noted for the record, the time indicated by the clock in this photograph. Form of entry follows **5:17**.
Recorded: **11:27**
